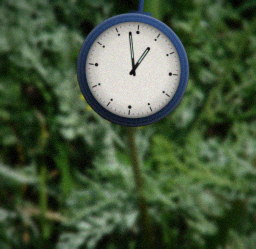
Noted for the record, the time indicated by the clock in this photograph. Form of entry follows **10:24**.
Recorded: **12:58**
